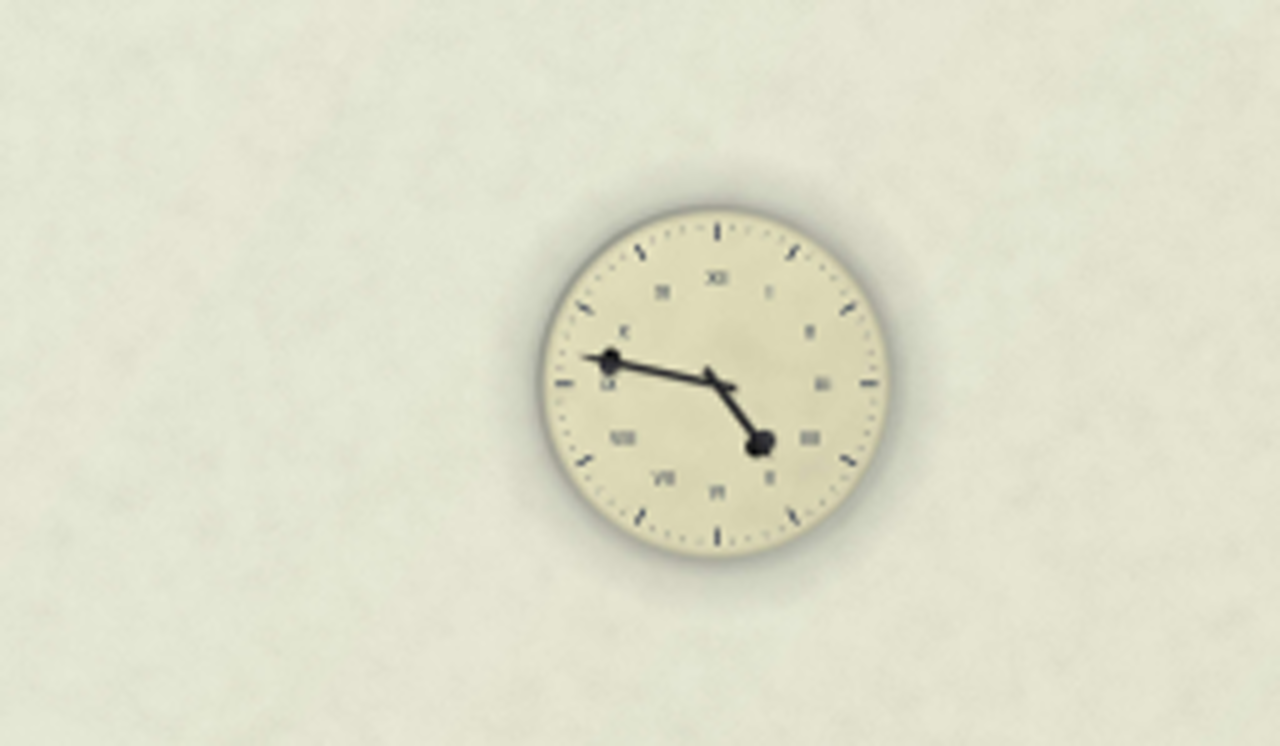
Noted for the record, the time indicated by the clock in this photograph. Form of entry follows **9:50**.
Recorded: **4:47**
